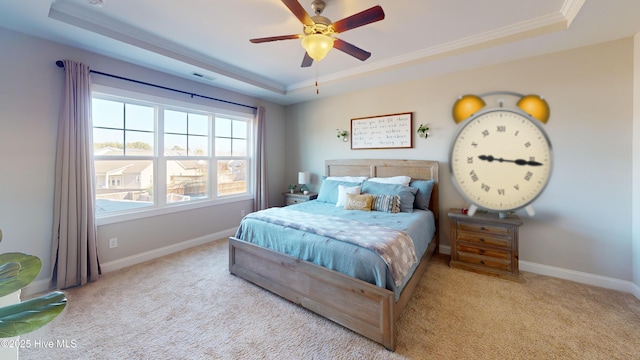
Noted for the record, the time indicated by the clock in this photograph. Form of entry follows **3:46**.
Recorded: **9:16**
